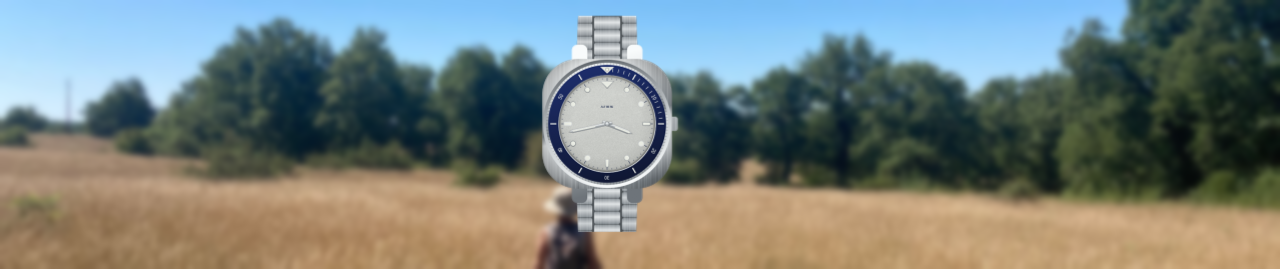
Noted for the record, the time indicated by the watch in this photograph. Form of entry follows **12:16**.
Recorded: **3:43**
